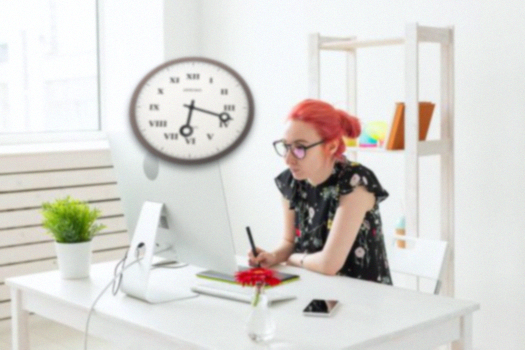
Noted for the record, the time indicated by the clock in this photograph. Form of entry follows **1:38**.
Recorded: **6:18**
